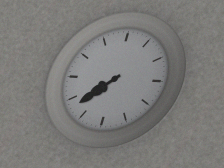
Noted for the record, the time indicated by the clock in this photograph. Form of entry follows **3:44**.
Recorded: **7:38**
